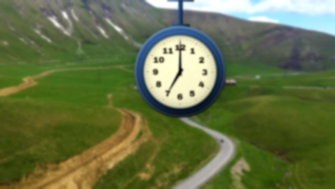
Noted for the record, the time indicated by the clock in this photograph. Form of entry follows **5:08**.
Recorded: **7:00**
